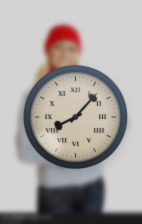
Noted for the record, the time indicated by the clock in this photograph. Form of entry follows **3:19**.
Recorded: **8:07**
